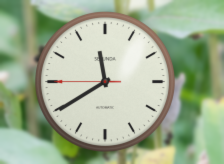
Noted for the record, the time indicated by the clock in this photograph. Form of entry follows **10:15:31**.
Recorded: **11:39:45**
